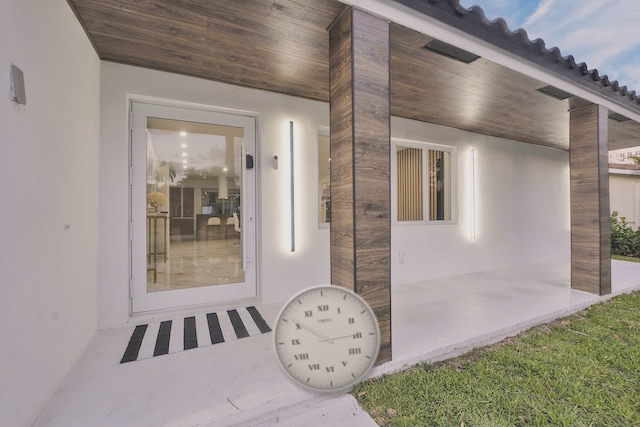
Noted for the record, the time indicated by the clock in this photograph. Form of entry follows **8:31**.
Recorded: **2:51**
